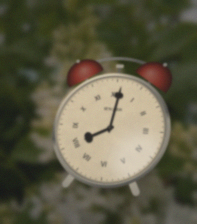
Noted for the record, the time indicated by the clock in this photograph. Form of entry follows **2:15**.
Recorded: **8:01**
